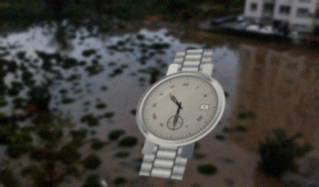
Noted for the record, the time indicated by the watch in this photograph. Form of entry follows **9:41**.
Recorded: **10:30**
